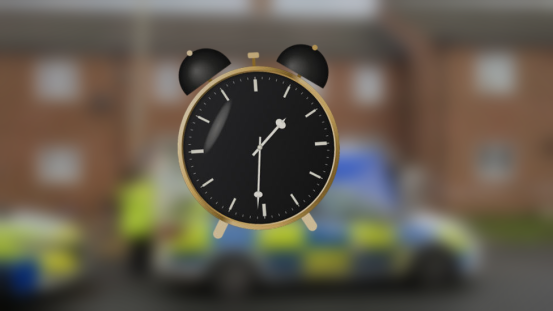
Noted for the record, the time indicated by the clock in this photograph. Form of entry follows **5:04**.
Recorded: **1:31**
